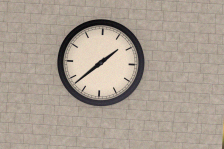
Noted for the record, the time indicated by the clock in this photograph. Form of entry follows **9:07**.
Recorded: **1:38**
